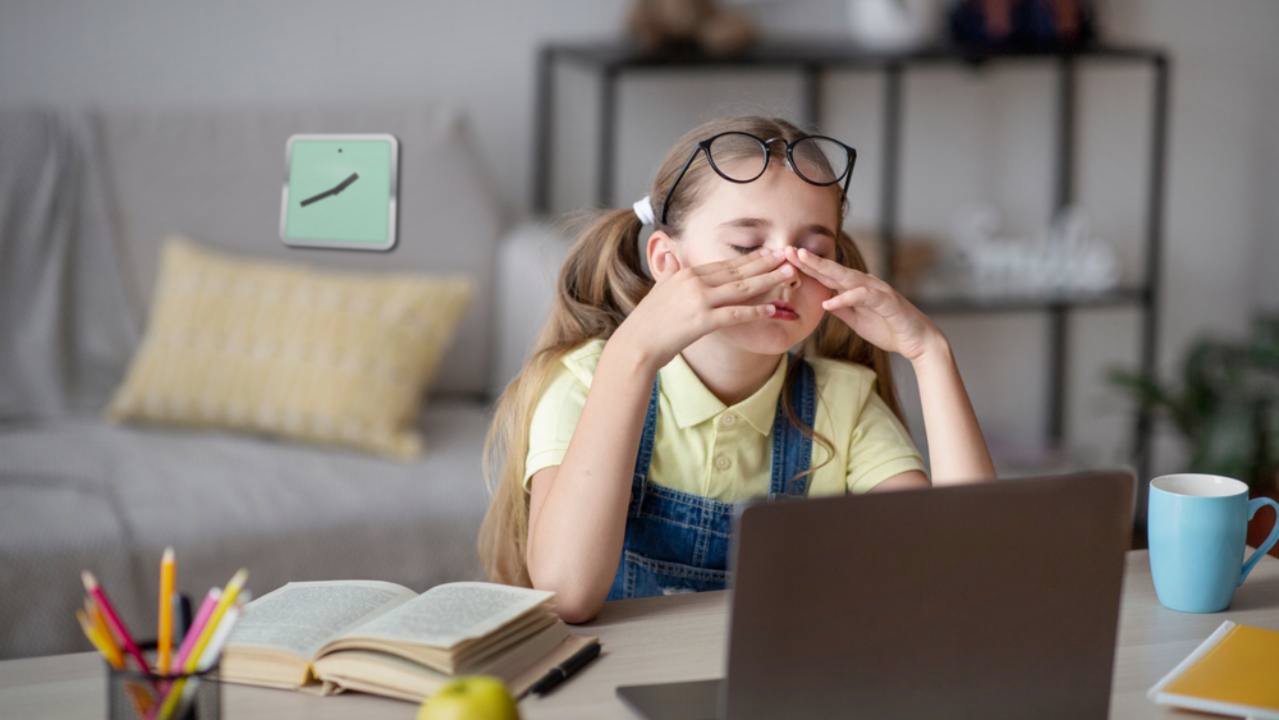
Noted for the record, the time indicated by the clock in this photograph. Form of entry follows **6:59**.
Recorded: **1:41**
